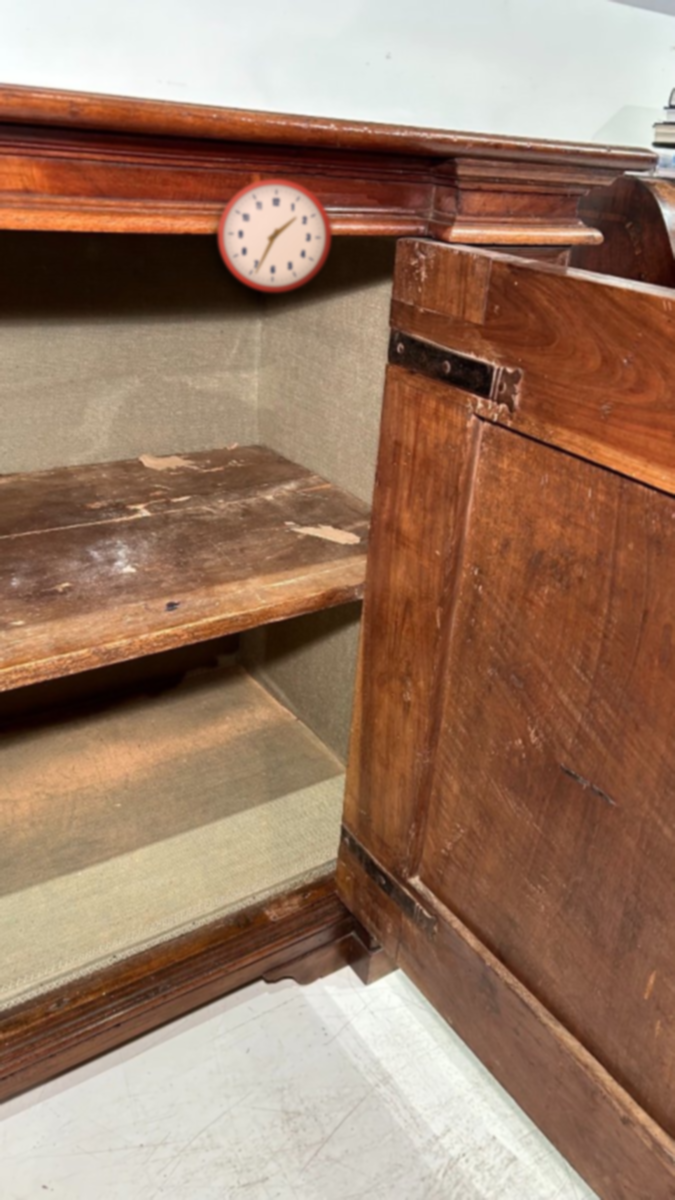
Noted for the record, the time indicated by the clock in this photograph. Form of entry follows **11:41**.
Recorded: **1:34**
